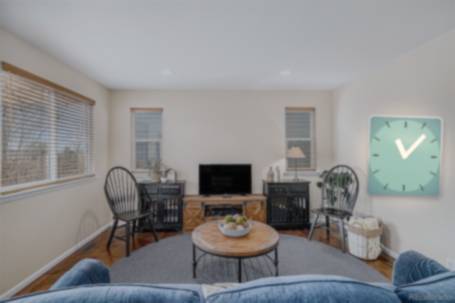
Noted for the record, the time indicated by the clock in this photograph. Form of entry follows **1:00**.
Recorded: **11:07**
